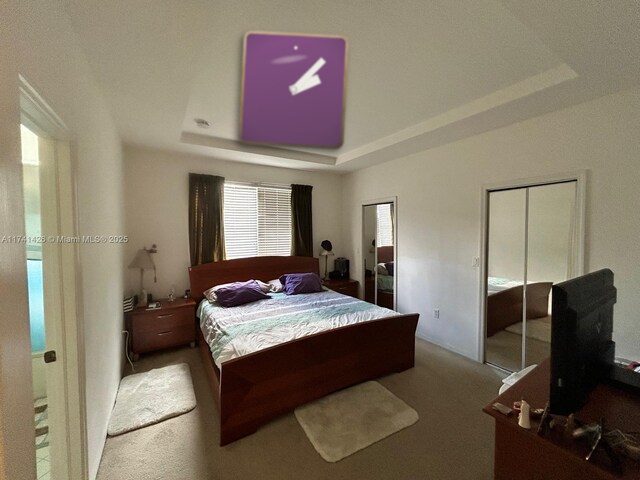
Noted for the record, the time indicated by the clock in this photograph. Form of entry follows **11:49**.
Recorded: **2:07**
